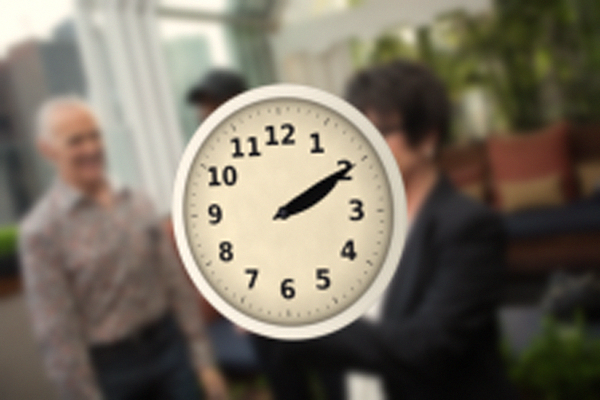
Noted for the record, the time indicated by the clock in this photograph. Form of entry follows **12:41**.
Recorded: **2:10**
